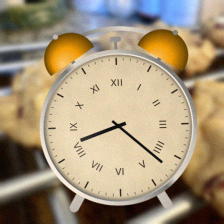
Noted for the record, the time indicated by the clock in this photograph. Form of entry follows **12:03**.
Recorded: **8:22**
